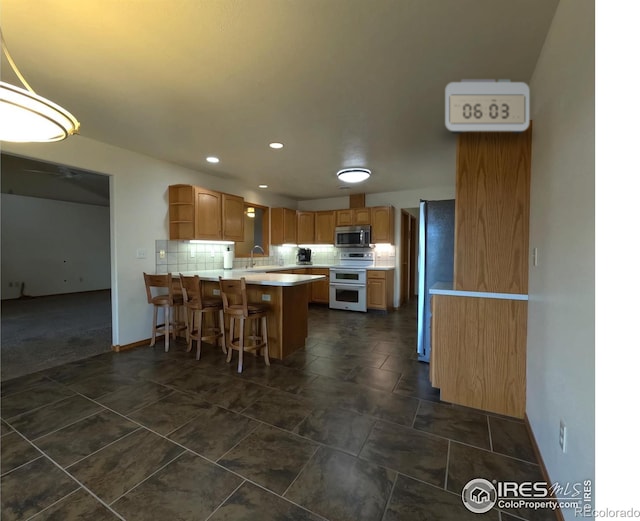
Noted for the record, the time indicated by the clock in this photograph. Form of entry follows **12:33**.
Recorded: **6:03**
